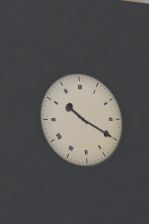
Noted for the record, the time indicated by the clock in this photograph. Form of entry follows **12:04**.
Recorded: **10:20**
